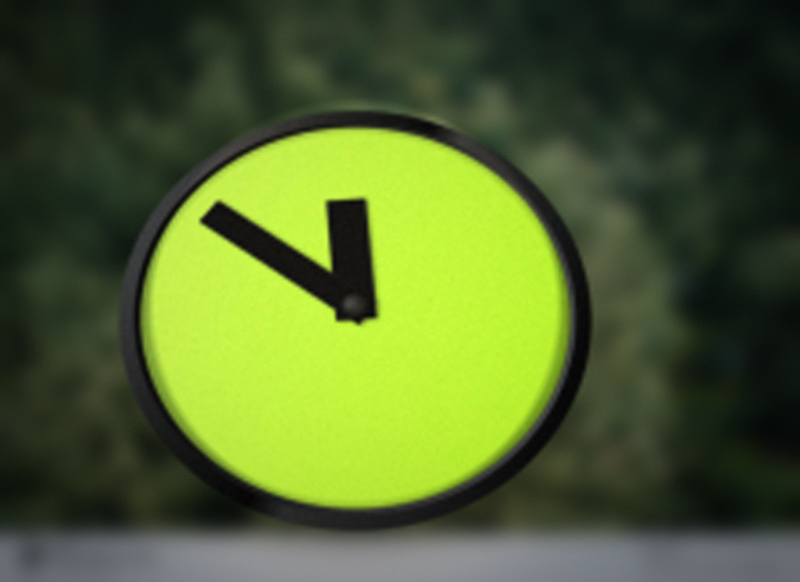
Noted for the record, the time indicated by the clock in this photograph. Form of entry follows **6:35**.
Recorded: **11:51**
